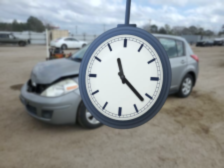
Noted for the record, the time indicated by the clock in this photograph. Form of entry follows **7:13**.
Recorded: **11:22**
